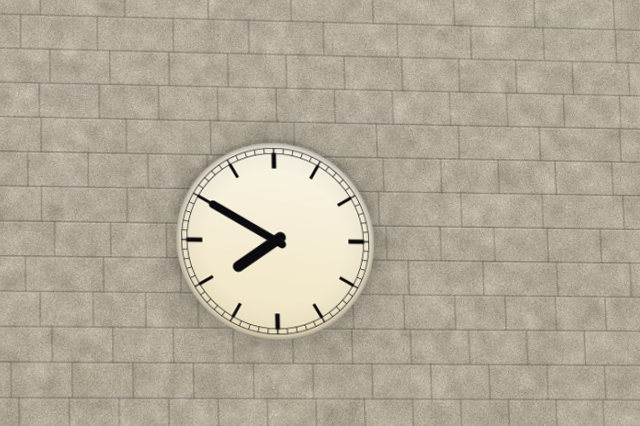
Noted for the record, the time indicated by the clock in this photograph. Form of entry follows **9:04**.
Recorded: **7:50**
